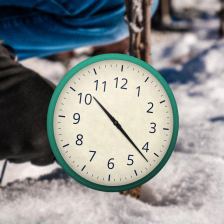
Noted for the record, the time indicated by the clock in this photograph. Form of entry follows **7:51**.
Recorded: **10:22**
